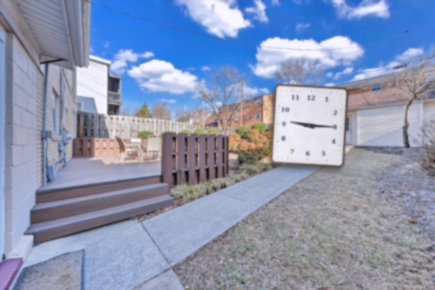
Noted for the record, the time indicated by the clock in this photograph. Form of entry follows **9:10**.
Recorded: **9:15**
